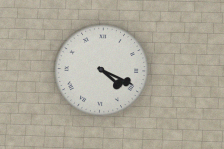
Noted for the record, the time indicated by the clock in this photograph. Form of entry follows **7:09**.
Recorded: **4:19**
